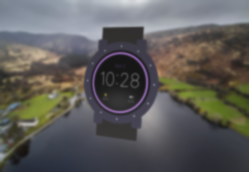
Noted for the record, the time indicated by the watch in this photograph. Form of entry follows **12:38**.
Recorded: **10:28**
